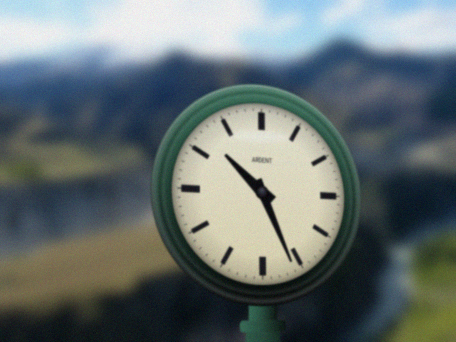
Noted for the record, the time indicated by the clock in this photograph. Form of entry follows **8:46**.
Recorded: **10:26**
